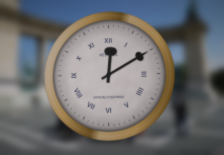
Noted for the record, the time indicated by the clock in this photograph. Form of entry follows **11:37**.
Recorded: **12:10**
